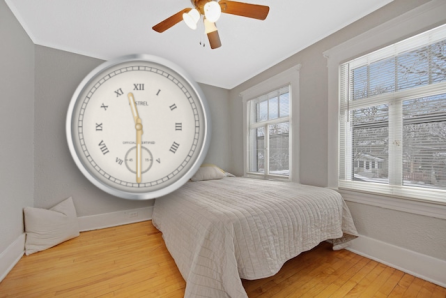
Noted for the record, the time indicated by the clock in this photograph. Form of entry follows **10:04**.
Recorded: **11:30**
